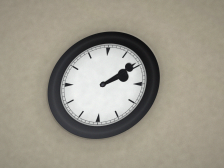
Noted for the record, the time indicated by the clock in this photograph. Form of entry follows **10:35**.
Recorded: **2:09**
